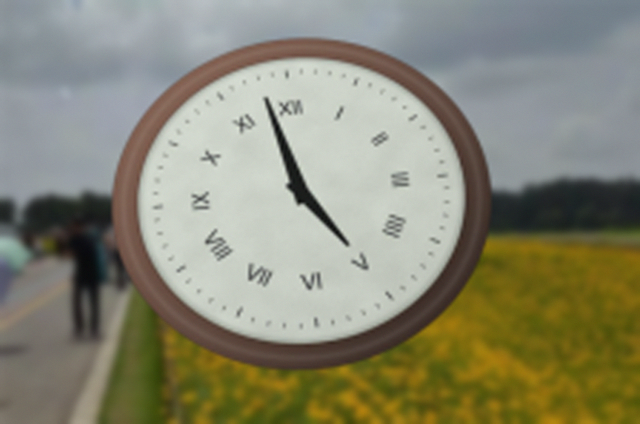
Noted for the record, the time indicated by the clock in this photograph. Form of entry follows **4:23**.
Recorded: **4:58**
